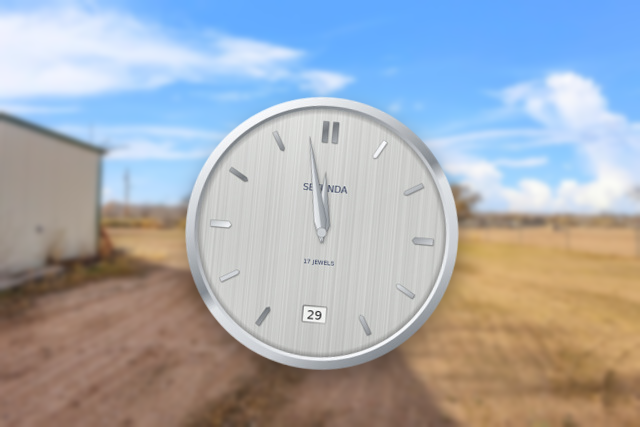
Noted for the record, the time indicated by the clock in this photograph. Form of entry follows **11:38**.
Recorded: **11:58**
